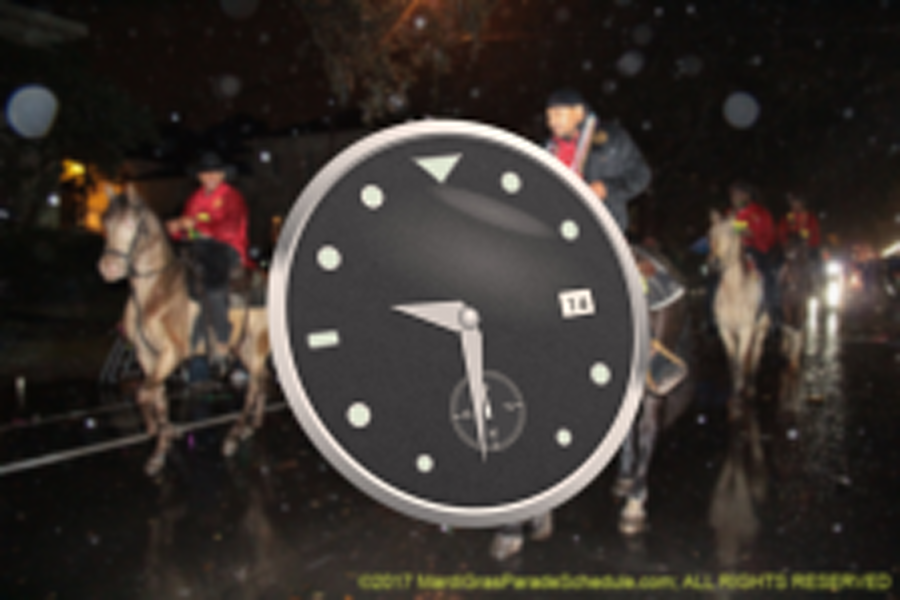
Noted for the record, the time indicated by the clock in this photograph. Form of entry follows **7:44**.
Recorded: **9:31**
